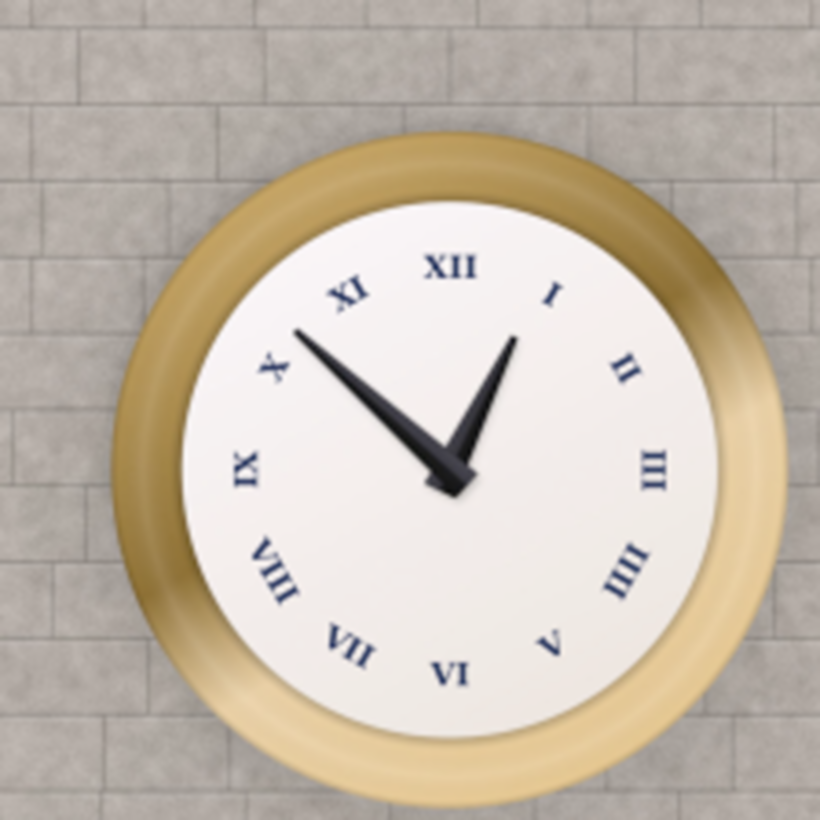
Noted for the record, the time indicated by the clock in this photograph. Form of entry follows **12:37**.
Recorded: **12:52**
